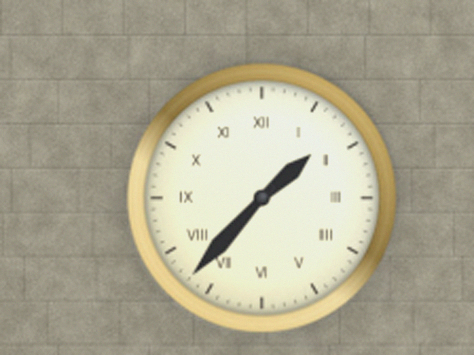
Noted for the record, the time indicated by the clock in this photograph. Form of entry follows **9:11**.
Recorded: **1:37**
